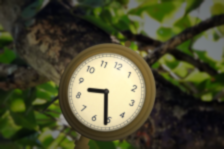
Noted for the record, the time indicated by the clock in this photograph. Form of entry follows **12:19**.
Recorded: **8:26**
